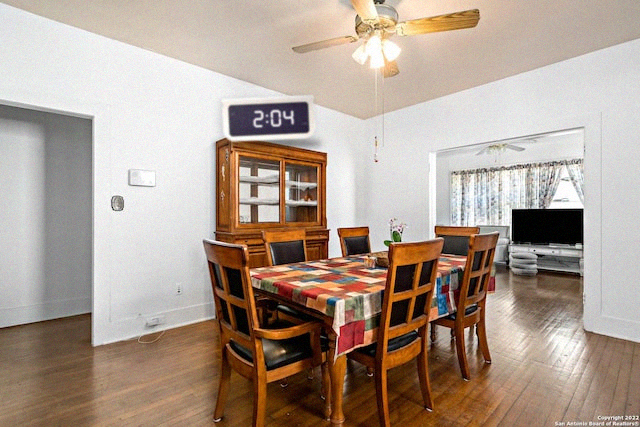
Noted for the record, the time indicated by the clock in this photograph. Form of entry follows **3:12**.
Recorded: **2:04**
